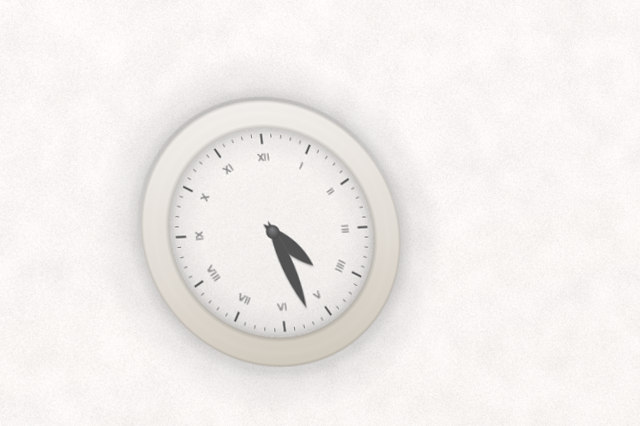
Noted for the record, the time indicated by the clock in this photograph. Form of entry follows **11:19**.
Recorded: **4:27**
